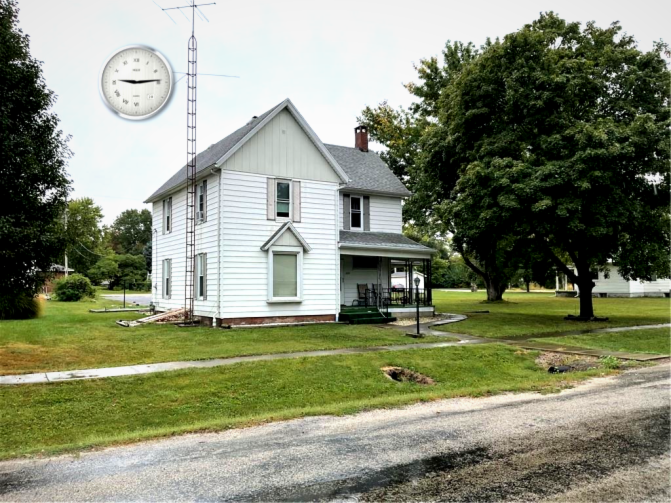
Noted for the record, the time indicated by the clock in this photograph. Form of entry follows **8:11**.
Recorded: **9:14**
